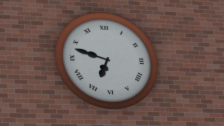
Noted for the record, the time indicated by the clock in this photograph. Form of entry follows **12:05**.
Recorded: **6:48**
